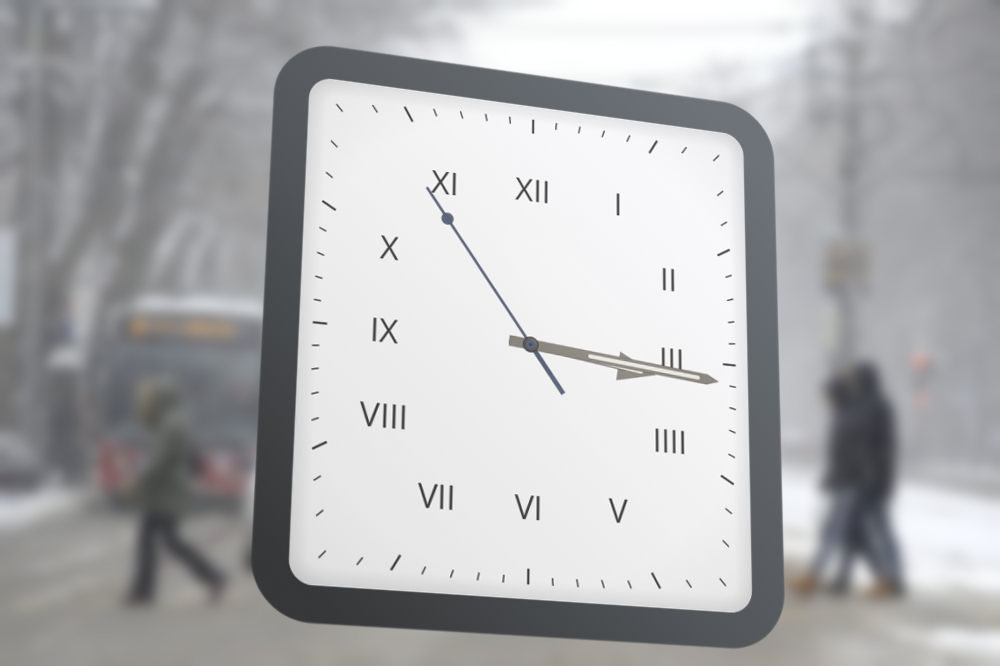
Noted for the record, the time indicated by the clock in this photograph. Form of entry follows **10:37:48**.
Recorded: **3:15:54**
